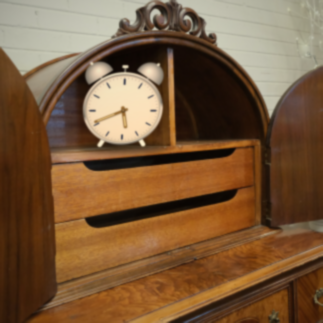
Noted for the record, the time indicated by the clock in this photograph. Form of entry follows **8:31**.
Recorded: **5:41**
